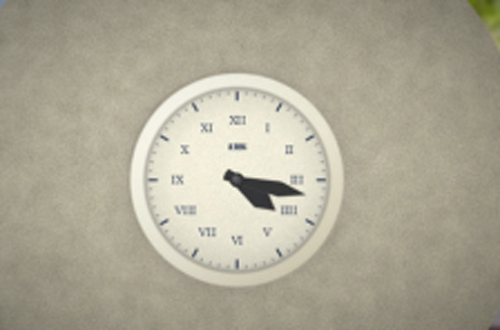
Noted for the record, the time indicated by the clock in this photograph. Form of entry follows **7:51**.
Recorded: **4:17**
